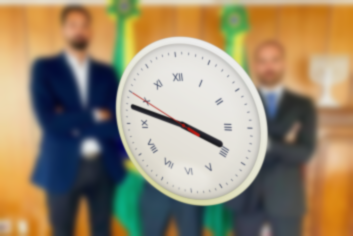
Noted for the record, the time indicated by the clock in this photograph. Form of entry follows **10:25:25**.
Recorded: **3:47:50**
